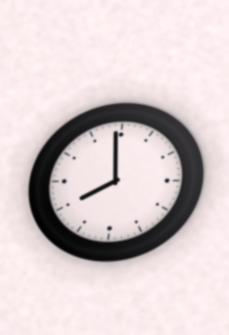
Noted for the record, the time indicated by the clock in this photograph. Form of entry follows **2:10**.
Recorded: **7:59**
